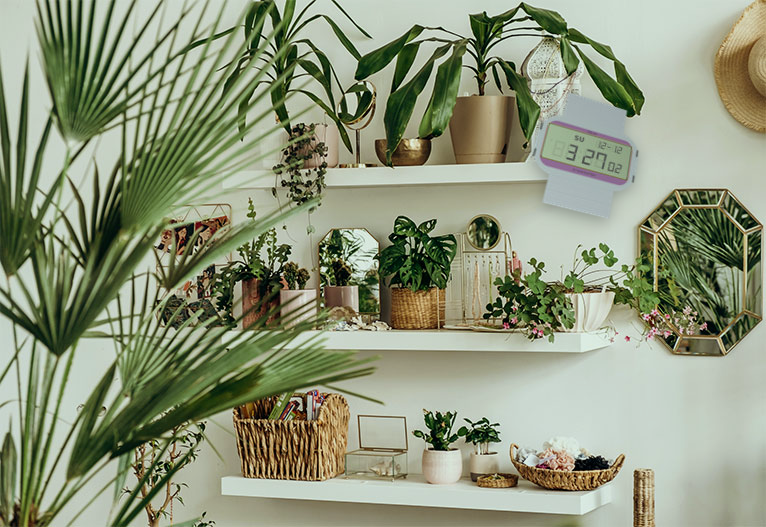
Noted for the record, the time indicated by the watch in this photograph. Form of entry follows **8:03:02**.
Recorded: **3:27:02**
